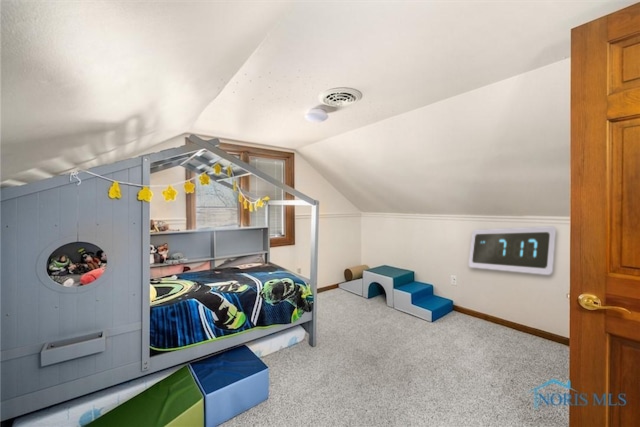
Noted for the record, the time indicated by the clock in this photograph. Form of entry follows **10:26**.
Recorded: **7:17**
